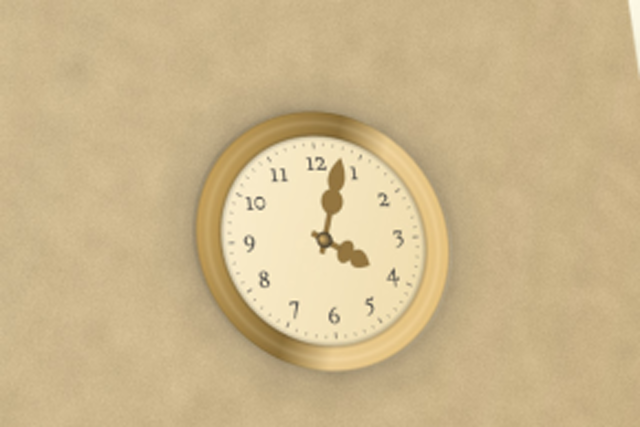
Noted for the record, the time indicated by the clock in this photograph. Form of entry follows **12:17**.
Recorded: **4:03**
